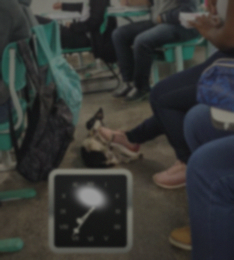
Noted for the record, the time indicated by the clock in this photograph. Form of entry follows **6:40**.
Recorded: **7:36**
